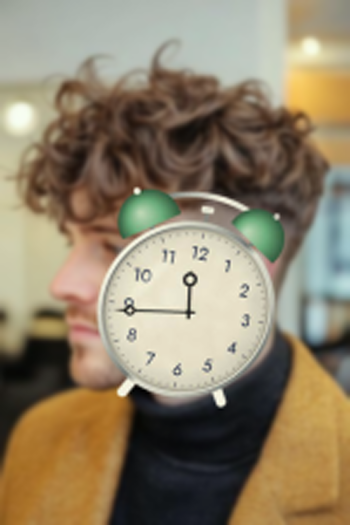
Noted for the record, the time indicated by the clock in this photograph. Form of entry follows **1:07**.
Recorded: **11:44**
